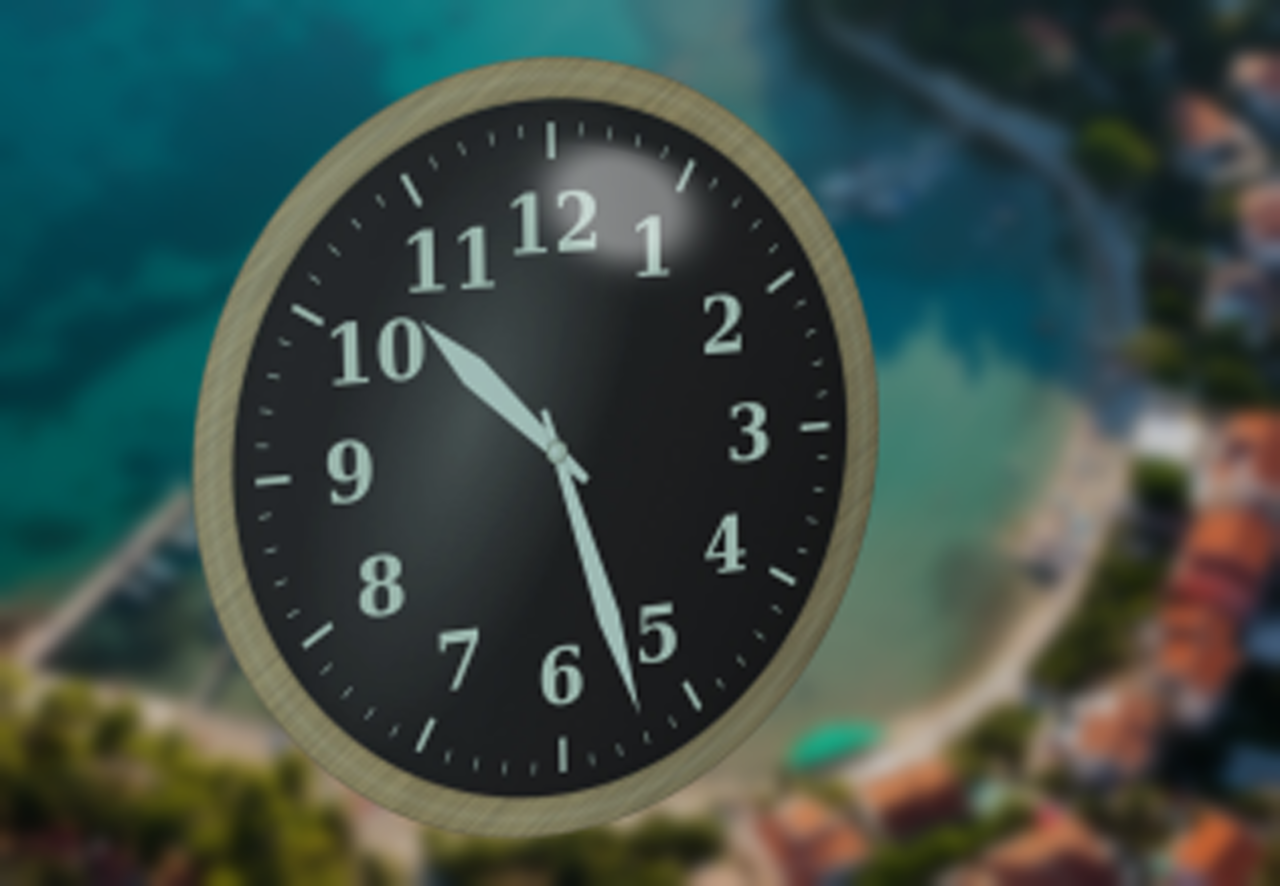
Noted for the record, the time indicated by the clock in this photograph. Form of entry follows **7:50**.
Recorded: **10:27**
